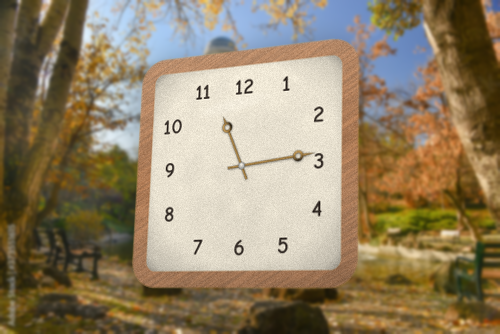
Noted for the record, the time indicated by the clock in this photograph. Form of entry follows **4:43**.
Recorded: **11:14**
